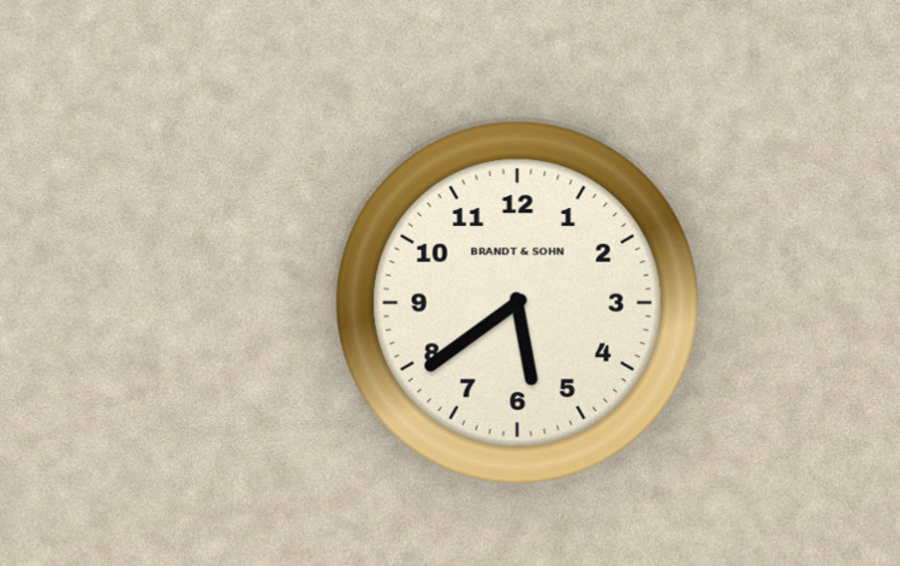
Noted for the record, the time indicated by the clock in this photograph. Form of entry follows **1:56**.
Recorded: **5:39**
